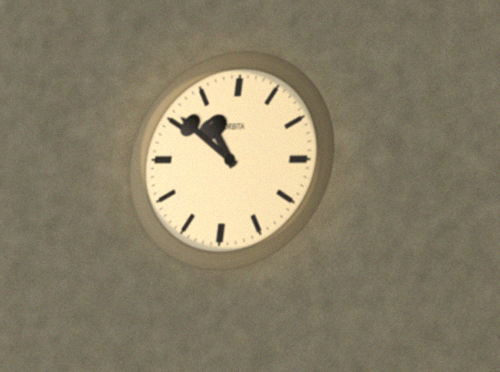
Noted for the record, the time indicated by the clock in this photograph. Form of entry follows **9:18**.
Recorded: **10:51**
